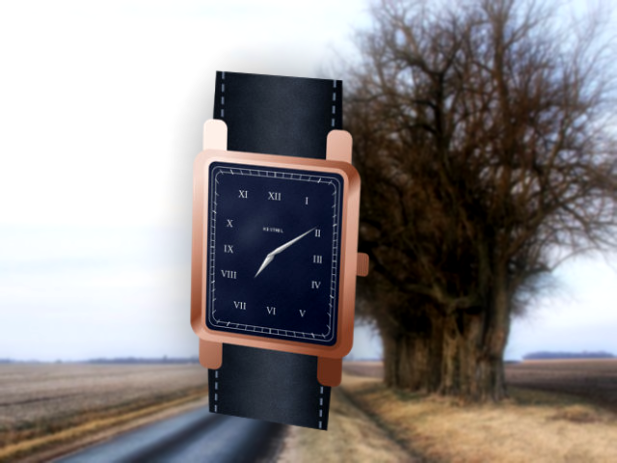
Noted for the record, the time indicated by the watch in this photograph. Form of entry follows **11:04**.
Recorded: **7:09**
